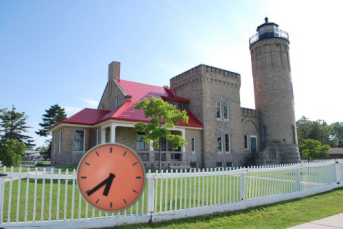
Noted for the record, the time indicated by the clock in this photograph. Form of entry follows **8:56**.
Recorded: **6:39**
